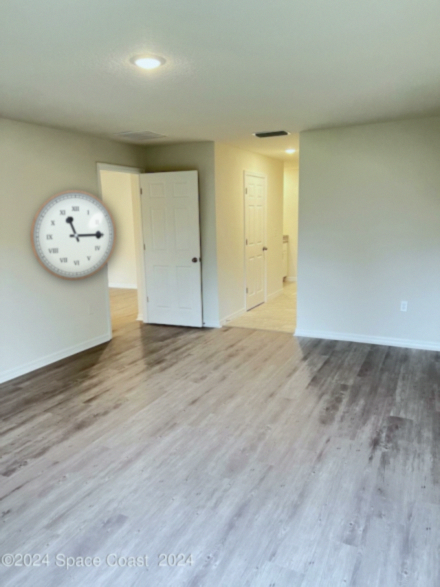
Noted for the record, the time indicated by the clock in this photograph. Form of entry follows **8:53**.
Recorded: **11:15**
